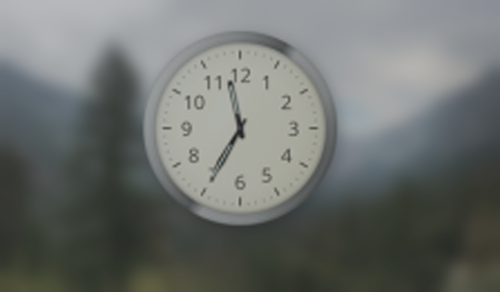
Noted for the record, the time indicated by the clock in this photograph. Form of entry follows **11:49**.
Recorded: **11:35**
